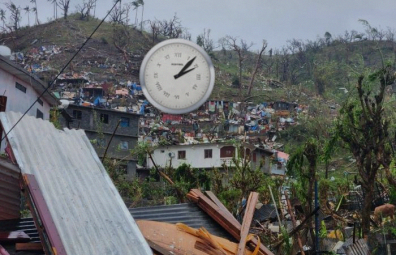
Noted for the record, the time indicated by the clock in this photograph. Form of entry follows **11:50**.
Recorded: **2:07**
